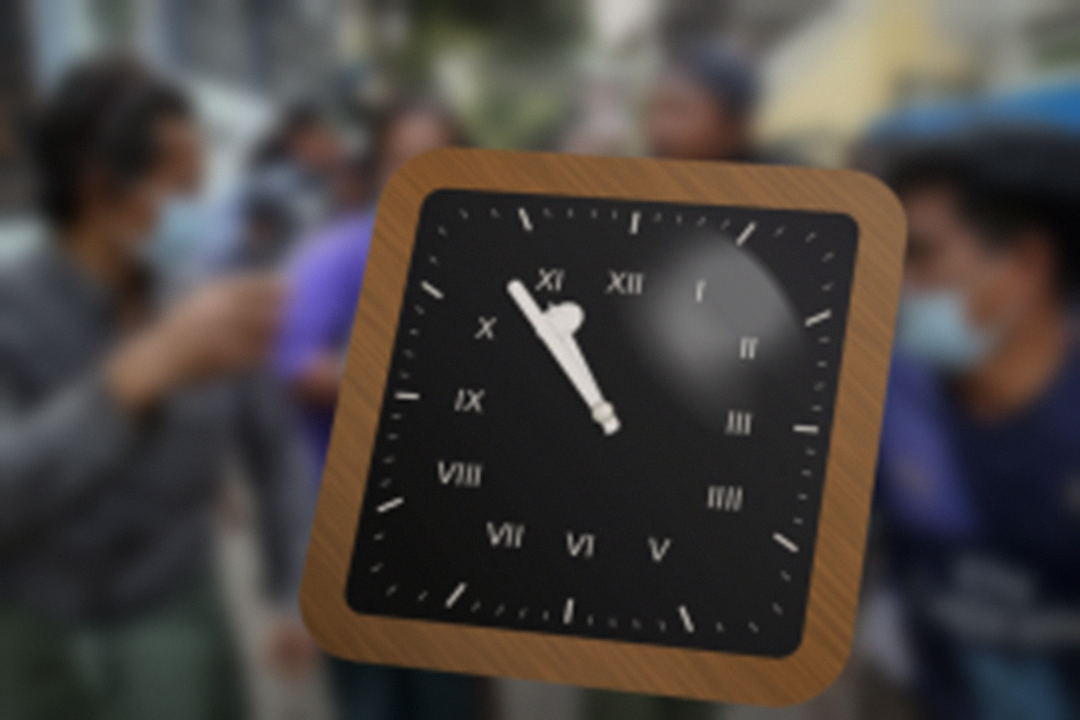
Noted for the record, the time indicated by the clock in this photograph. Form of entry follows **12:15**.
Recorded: **10:53**
